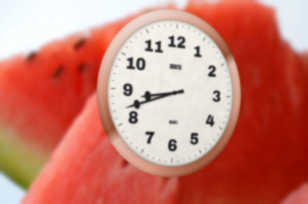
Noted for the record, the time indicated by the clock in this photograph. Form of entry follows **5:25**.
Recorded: **8:42**
